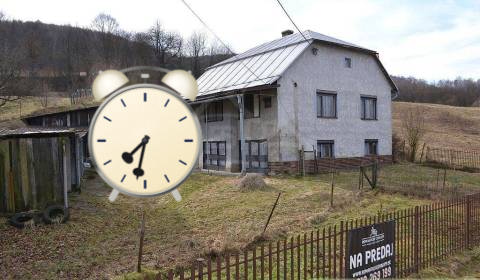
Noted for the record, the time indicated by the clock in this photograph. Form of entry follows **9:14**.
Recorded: **7:32**
